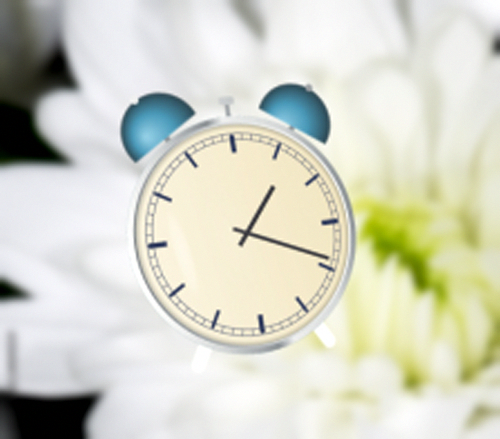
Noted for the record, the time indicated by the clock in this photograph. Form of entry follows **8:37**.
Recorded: **1:19**
